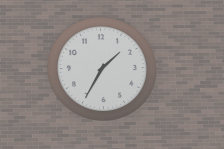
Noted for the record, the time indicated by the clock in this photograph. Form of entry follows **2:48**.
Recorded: **1:35**
